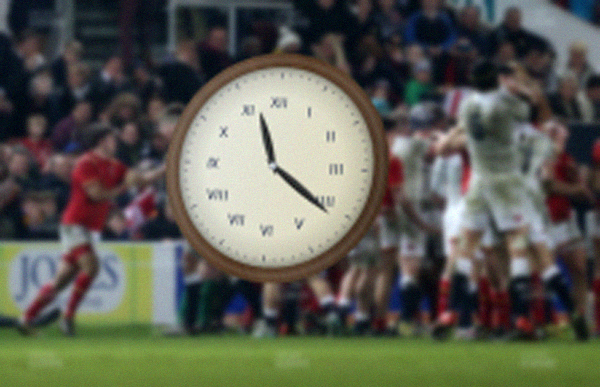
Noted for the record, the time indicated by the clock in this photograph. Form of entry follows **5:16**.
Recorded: **11:21**
